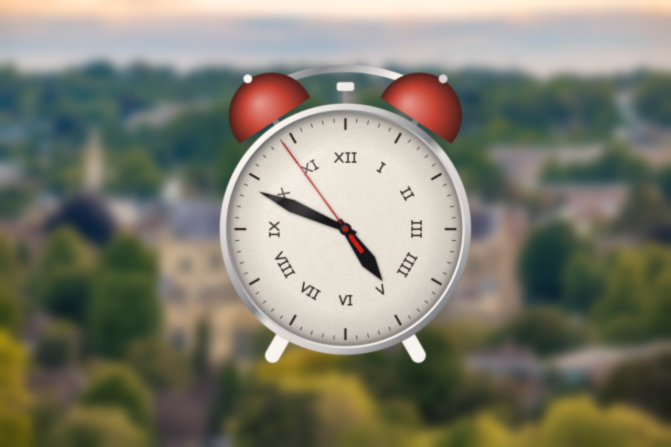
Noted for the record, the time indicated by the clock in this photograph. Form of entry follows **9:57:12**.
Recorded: **4:48:54**
